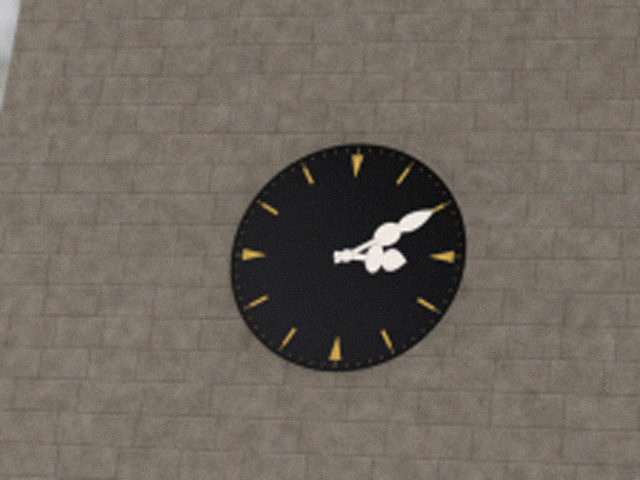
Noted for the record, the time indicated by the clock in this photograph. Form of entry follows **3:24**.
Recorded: **3:10**
